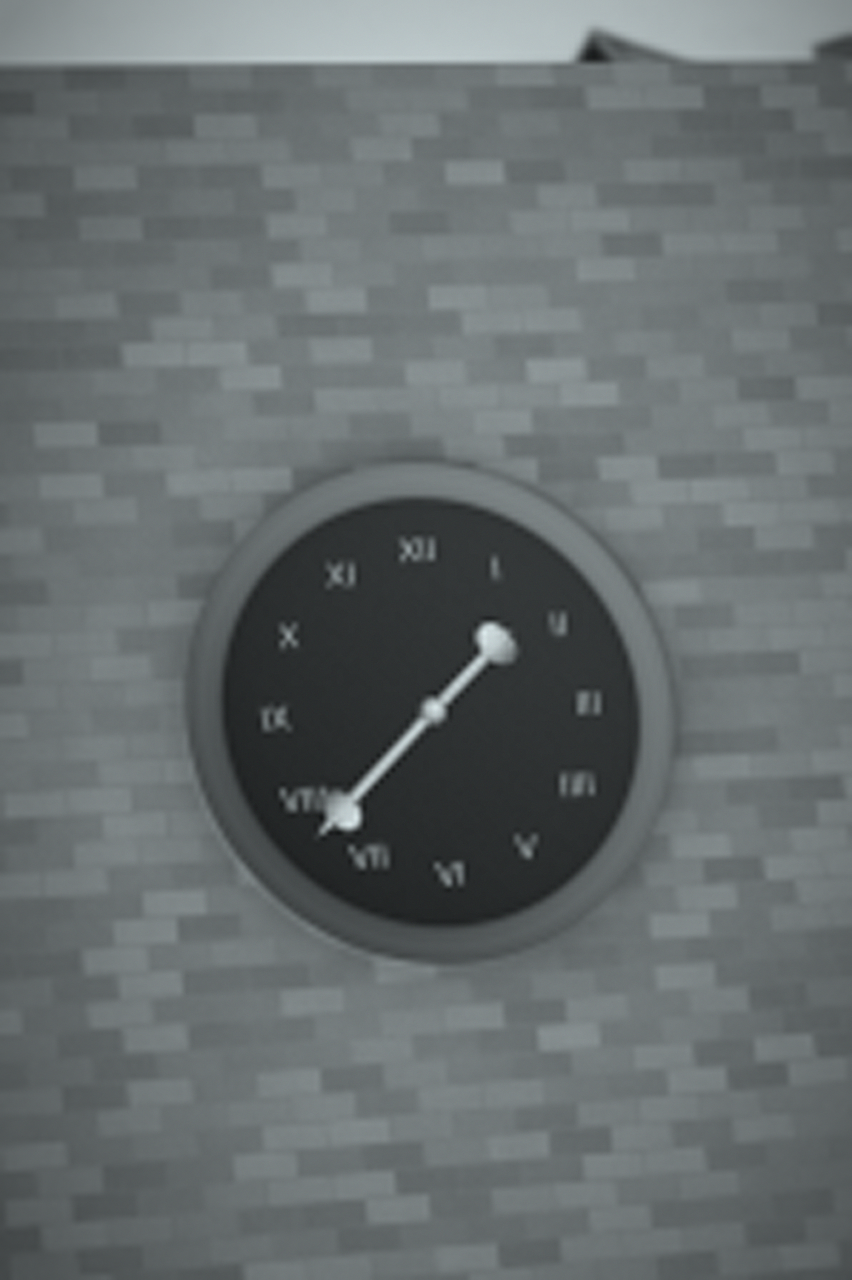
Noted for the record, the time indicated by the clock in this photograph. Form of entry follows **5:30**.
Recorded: **1:38**
